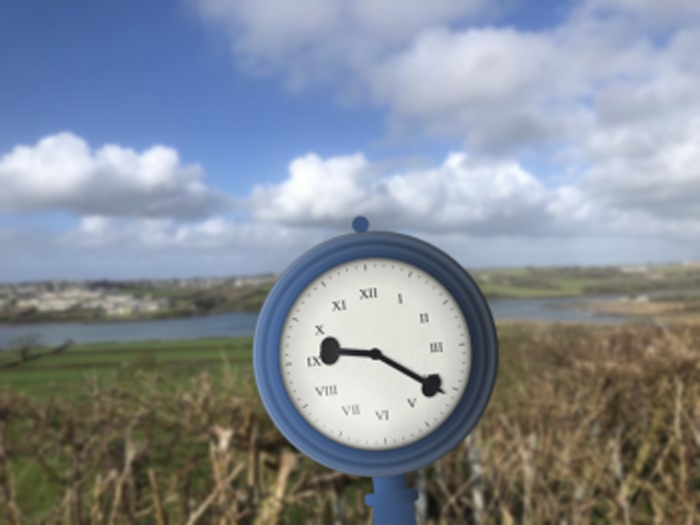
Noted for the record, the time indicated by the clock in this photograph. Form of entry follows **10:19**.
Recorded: **9:21**
